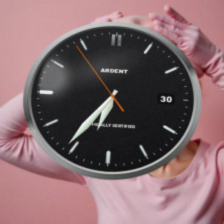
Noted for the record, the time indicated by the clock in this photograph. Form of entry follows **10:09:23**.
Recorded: **6:35:54**
